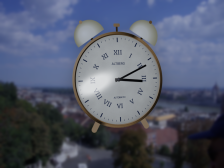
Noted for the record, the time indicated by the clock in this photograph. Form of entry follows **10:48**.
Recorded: **3:11**
